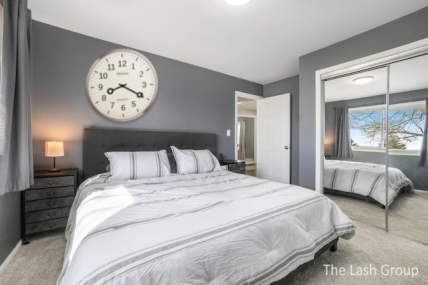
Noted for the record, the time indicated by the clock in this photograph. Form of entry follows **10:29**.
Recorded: **8:20**
